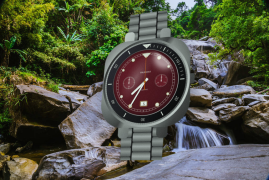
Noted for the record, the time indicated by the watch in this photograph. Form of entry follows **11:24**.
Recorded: **7:35**
